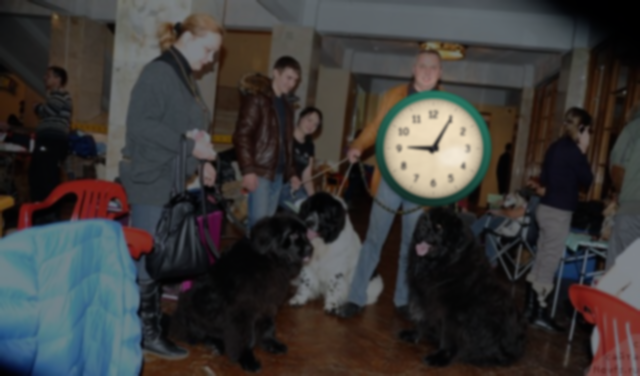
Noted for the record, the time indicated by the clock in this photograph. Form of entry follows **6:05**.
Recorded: **9:05**
